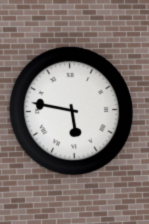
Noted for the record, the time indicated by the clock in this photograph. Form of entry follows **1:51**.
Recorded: **5:47**
